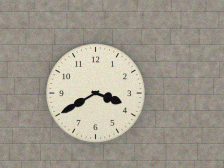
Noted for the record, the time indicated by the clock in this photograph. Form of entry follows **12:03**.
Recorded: **3:40**
